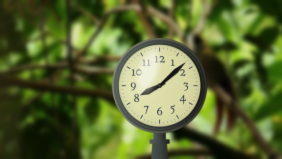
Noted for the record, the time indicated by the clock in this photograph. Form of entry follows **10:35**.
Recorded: **8:08**
